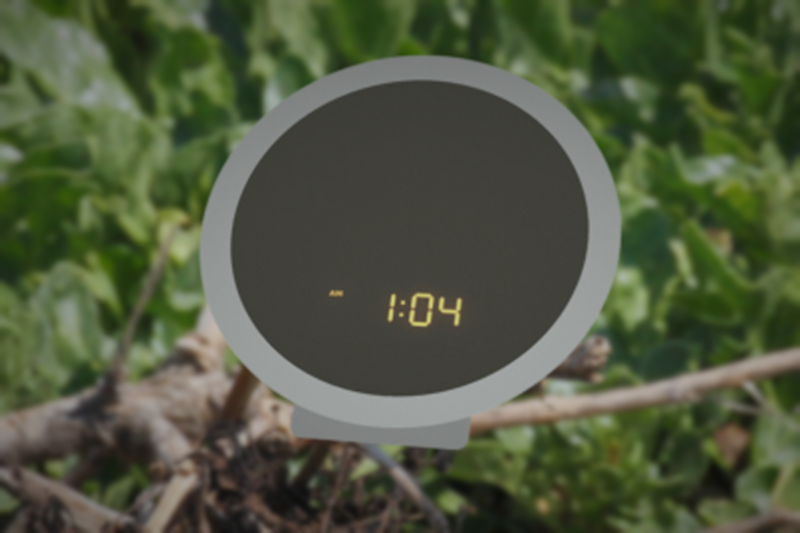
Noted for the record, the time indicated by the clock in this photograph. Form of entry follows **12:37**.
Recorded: **1:04**
